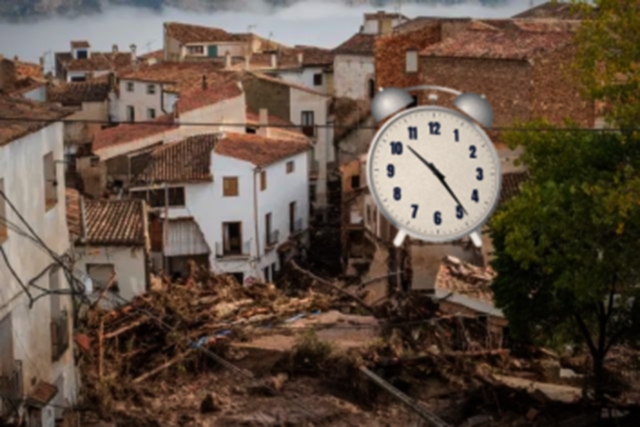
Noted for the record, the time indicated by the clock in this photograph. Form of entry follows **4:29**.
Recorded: **10:24**
